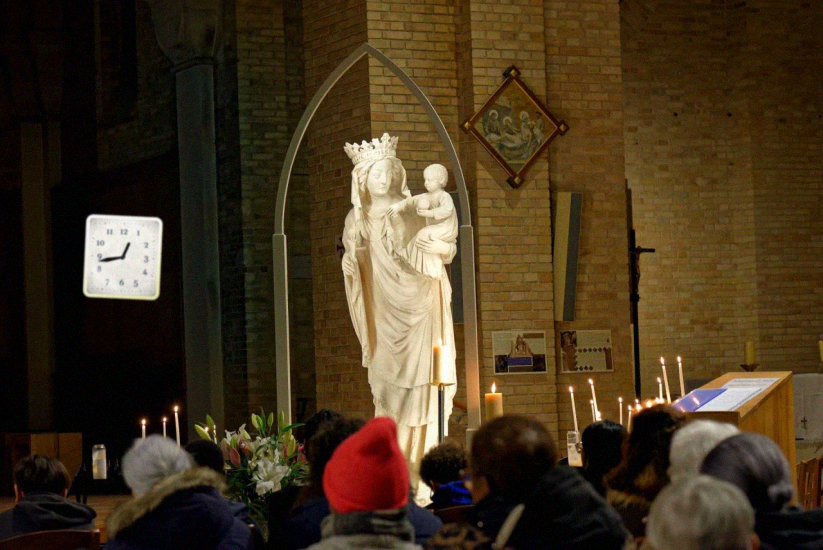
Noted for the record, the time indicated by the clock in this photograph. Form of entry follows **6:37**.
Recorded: **12:43**
